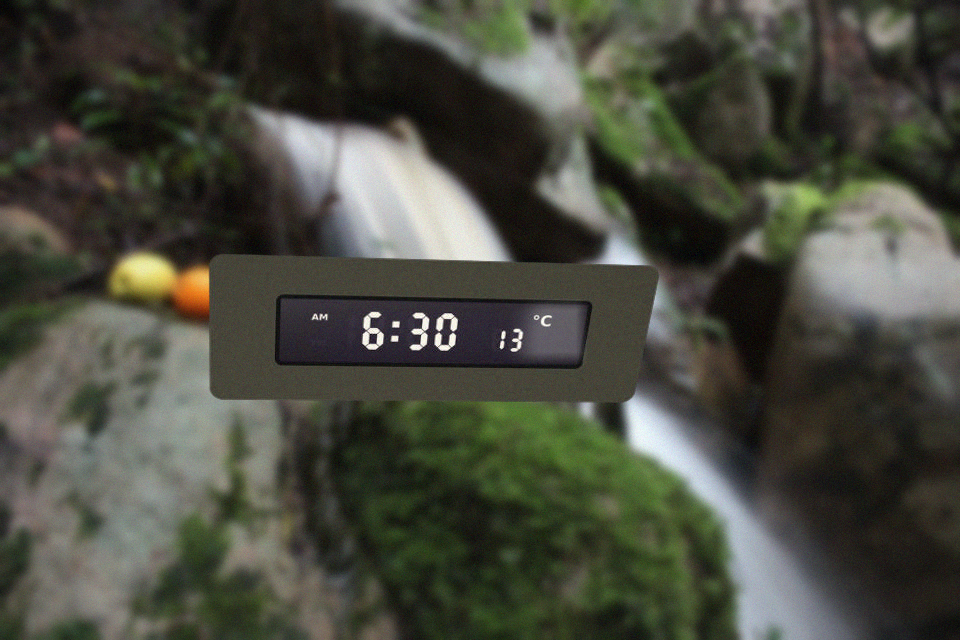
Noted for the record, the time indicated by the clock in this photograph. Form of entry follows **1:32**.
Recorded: **6:30**
